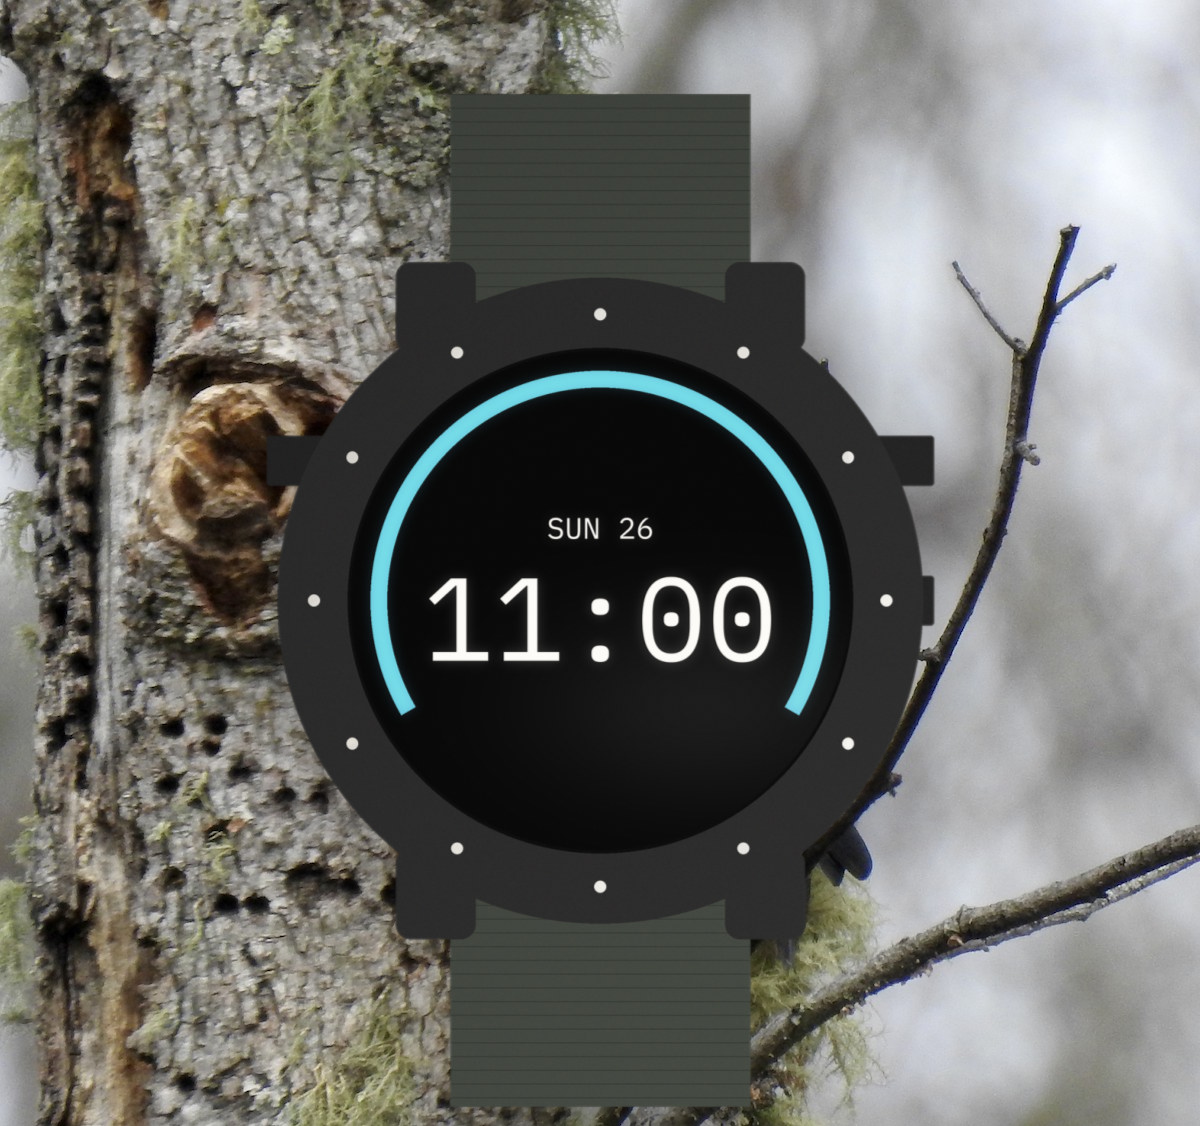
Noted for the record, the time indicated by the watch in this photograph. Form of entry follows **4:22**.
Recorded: **11:00**
